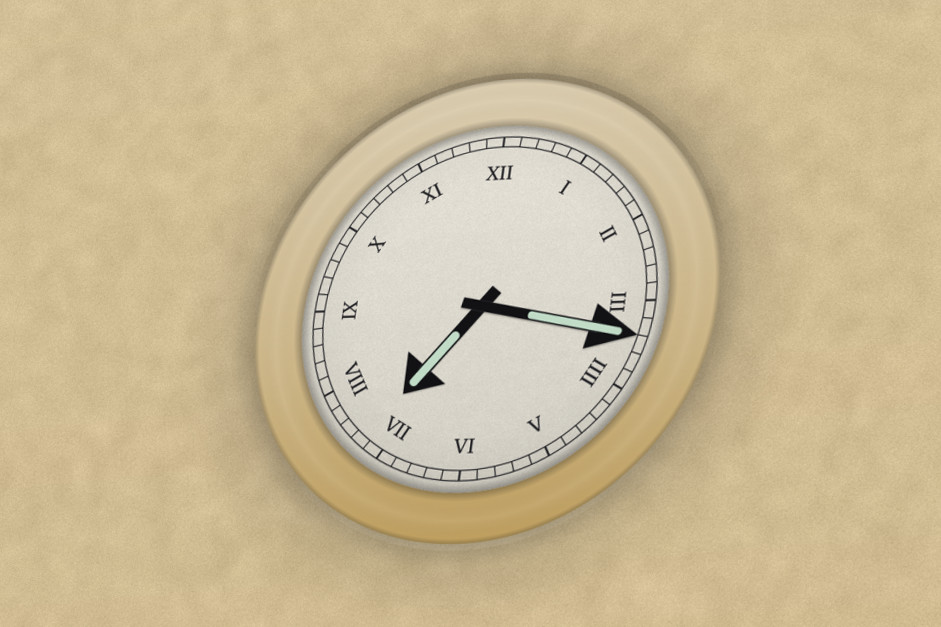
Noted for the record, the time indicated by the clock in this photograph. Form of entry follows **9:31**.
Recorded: **7:17**
